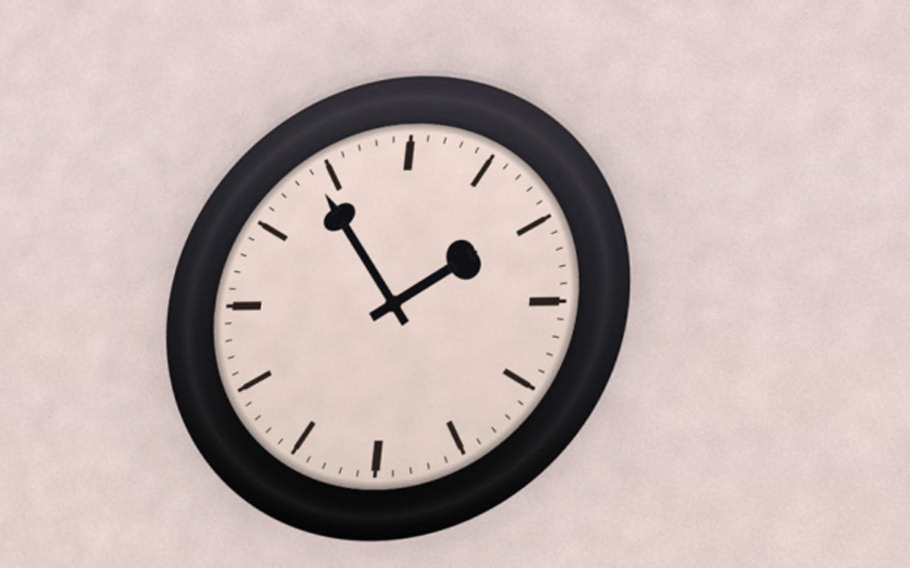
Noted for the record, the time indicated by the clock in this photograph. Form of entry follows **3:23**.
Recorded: **1:54**
